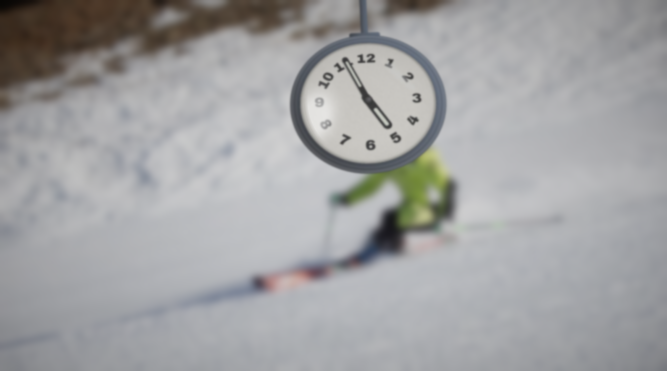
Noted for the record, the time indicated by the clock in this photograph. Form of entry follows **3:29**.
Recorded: **4:56**
